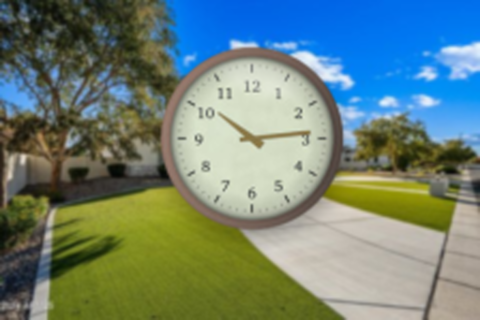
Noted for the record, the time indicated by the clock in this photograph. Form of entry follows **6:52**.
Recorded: **10:14**
